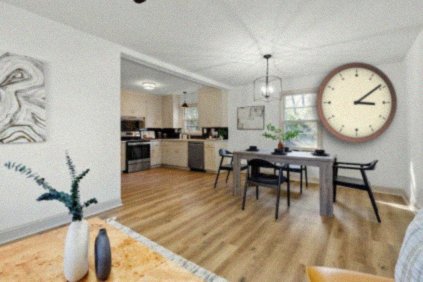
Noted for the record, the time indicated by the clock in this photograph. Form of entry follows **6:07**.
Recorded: **3:09**
